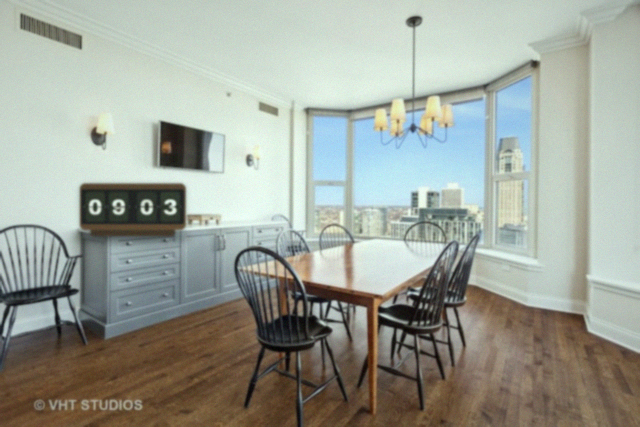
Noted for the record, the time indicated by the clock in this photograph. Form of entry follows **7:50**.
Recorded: **9:03**
